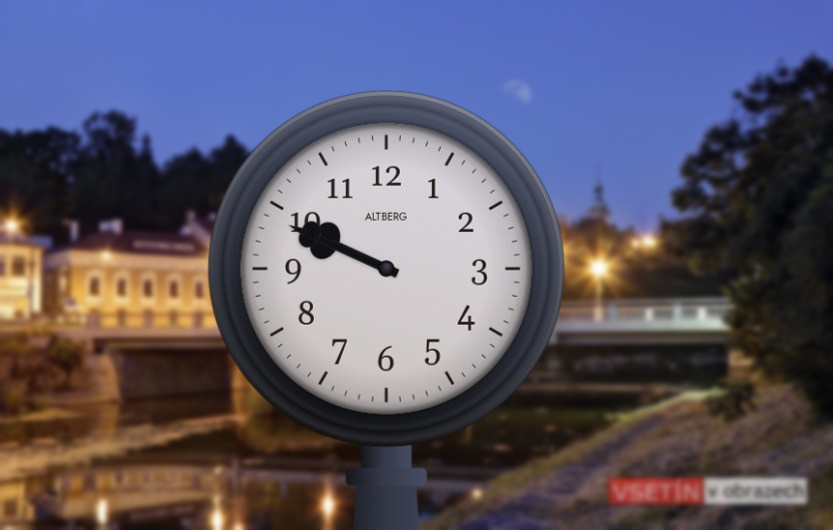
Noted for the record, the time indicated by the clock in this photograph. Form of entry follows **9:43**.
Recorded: **9:49**
